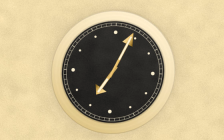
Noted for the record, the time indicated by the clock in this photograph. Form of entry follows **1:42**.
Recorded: **7:04**
